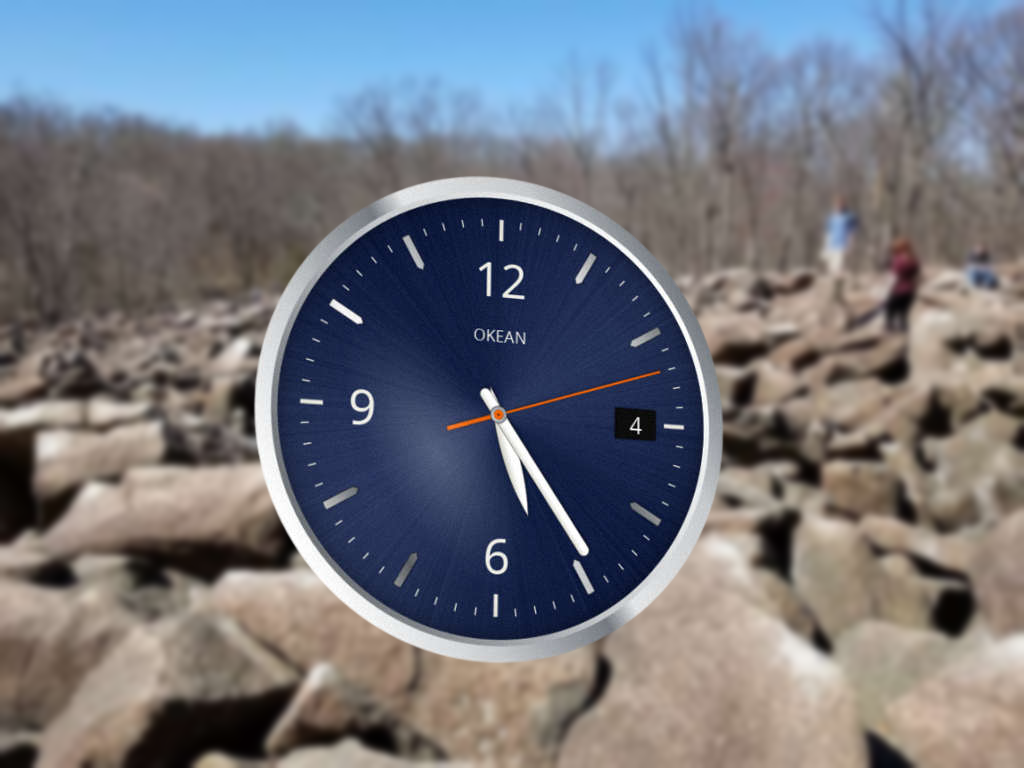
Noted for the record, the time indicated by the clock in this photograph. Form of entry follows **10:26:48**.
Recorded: **5:24:12**
